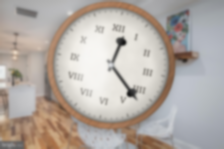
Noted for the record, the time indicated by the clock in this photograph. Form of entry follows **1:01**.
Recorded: **12:22**
